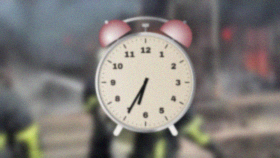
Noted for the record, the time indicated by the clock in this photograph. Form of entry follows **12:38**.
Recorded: **6:35**
